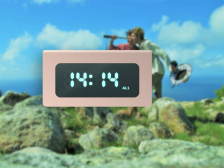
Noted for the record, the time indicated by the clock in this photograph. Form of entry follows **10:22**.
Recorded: **14:14**
